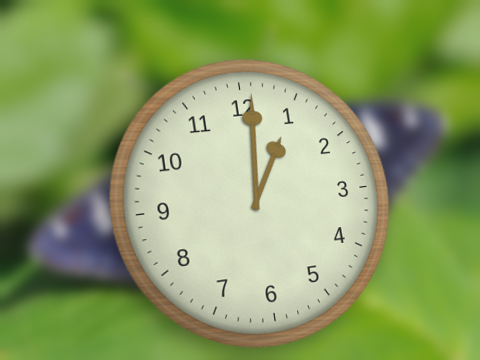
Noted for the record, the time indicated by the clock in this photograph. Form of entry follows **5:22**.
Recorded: **1:01**
